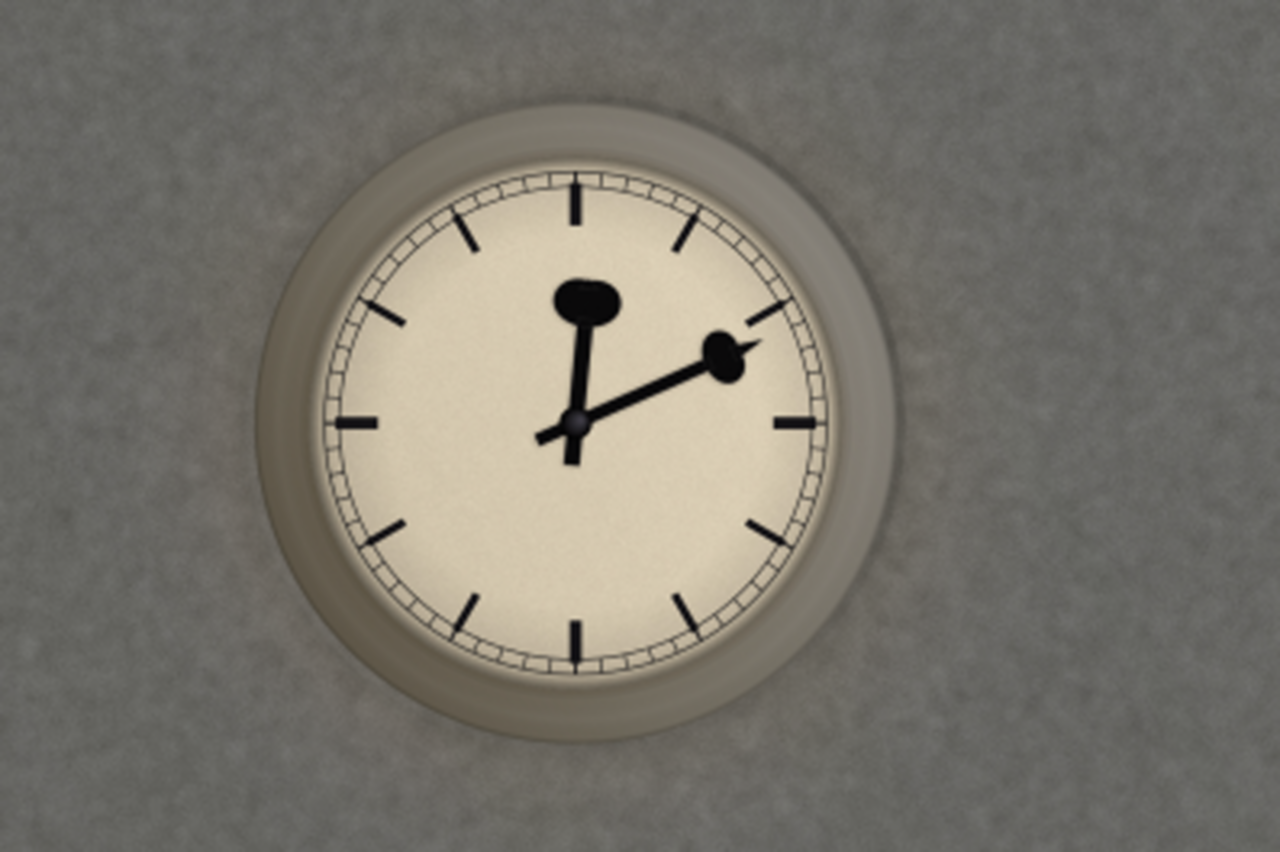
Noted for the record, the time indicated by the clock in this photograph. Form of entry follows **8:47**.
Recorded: **12:11**
